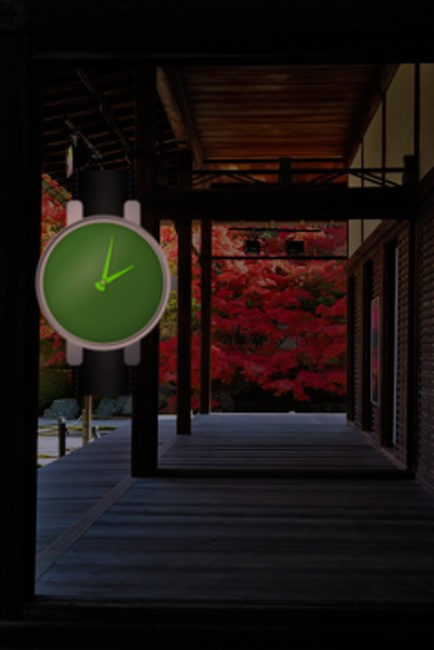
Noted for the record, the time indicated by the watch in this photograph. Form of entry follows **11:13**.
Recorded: **2:02**
